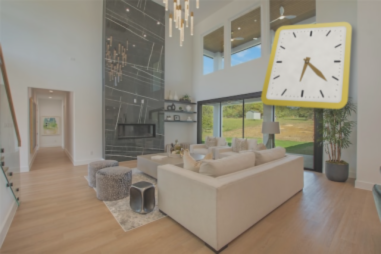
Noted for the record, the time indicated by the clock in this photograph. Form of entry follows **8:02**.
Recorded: **6:22**
